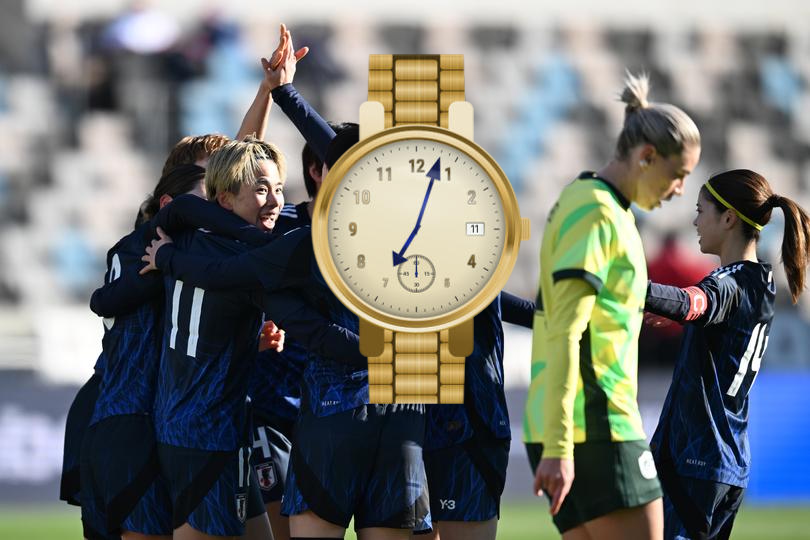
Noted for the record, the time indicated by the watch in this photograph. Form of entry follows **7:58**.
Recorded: **7:03**
